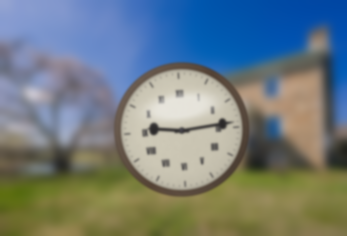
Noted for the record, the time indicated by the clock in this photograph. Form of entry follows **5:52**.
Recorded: **9:14**
